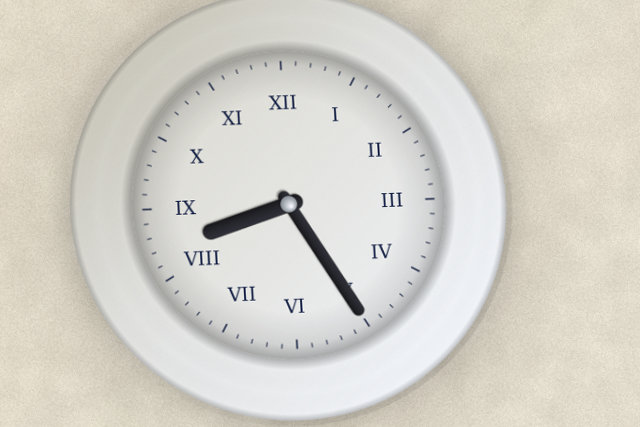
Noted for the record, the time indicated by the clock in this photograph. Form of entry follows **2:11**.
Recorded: **8:25**
